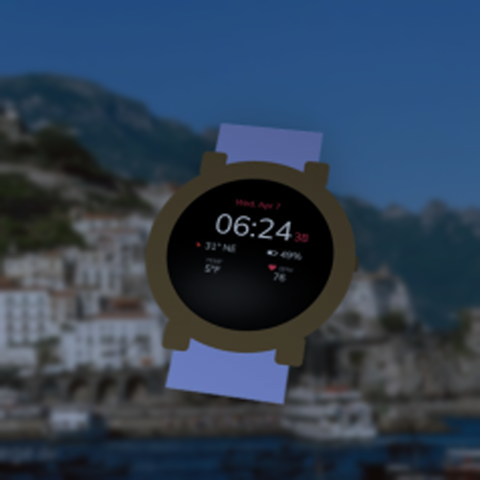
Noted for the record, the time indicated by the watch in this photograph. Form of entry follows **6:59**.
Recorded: **6:24**
